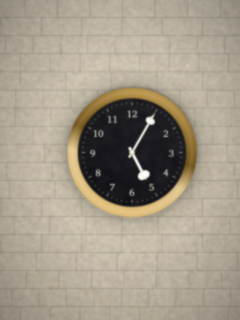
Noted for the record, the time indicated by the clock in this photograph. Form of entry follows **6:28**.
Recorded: **5:05**
